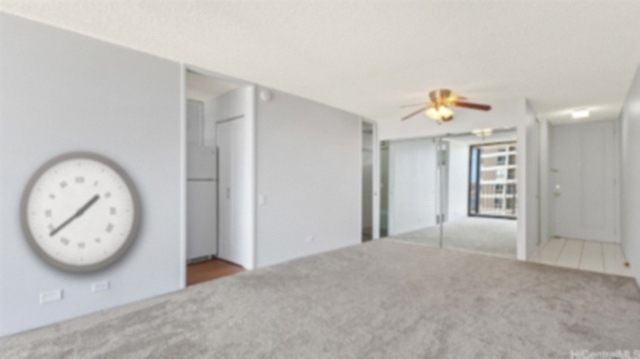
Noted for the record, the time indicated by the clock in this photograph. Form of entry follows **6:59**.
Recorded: **1:39**
